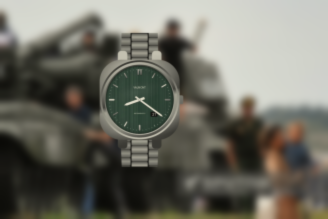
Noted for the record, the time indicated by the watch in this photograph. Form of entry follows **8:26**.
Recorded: **8:21**
